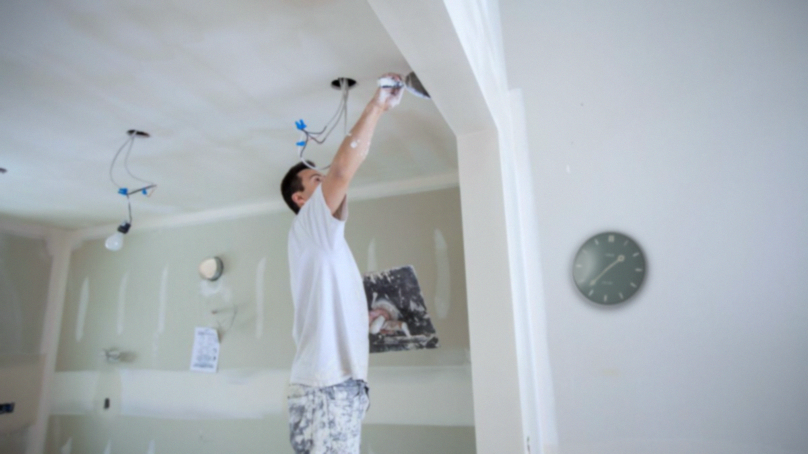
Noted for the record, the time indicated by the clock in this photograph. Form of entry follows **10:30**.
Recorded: **1:37**
